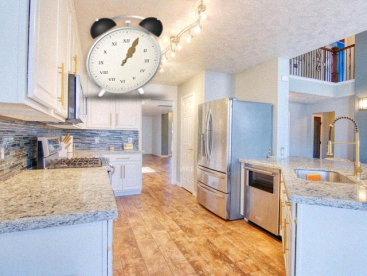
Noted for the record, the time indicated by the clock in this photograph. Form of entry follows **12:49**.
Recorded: **1:04**
